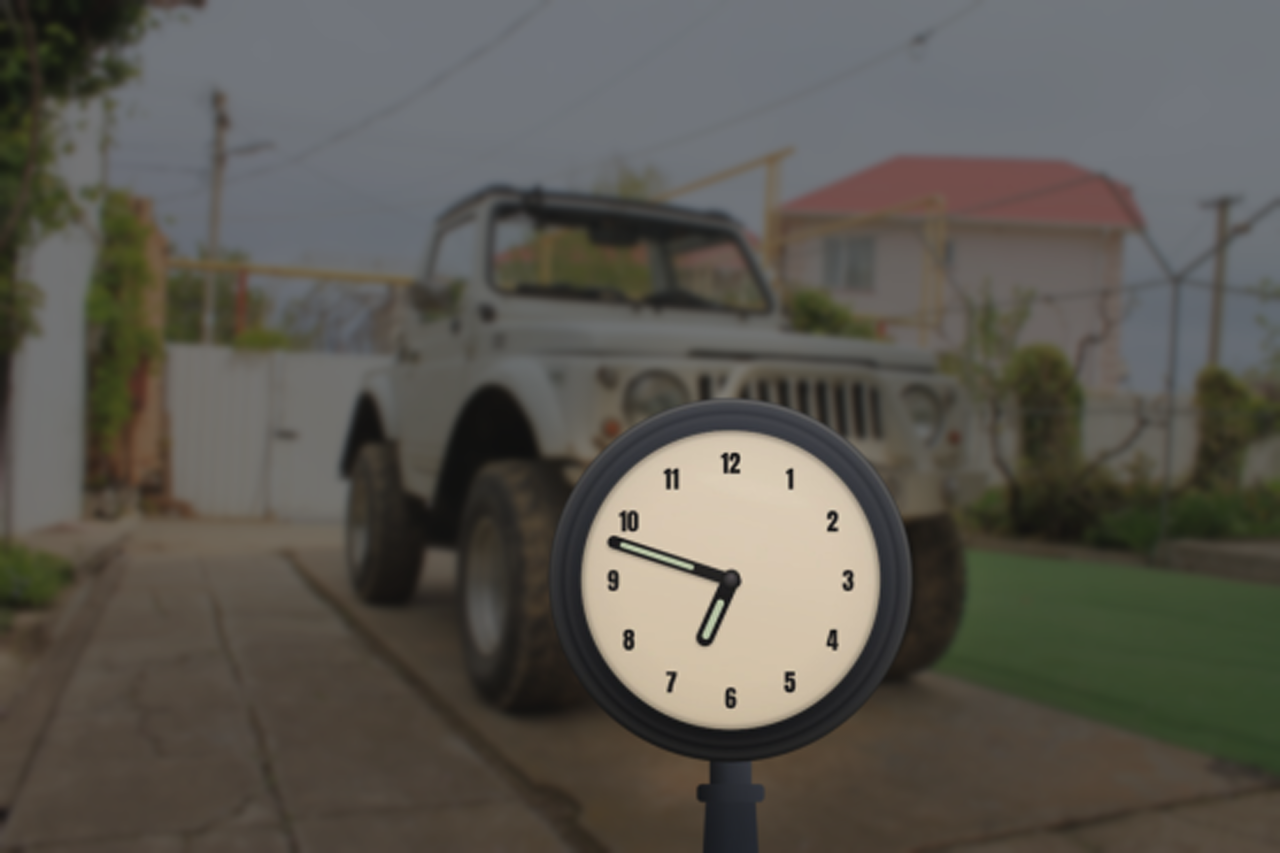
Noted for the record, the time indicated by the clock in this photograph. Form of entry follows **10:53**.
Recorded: **6:48**
